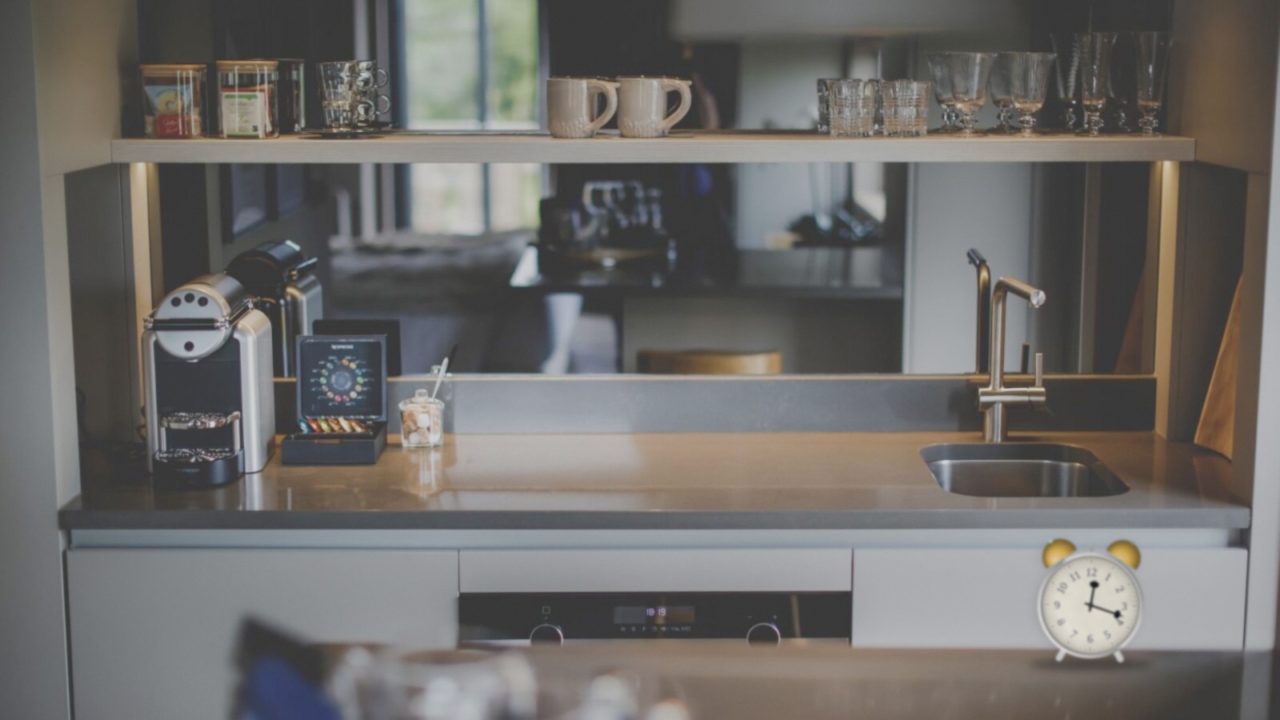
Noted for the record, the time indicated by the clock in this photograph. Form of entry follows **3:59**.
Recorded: **12:18**
